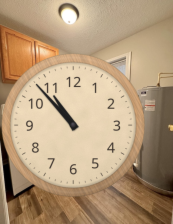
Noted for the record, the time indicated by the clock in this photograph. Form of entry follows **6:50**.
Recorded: **10:53**
